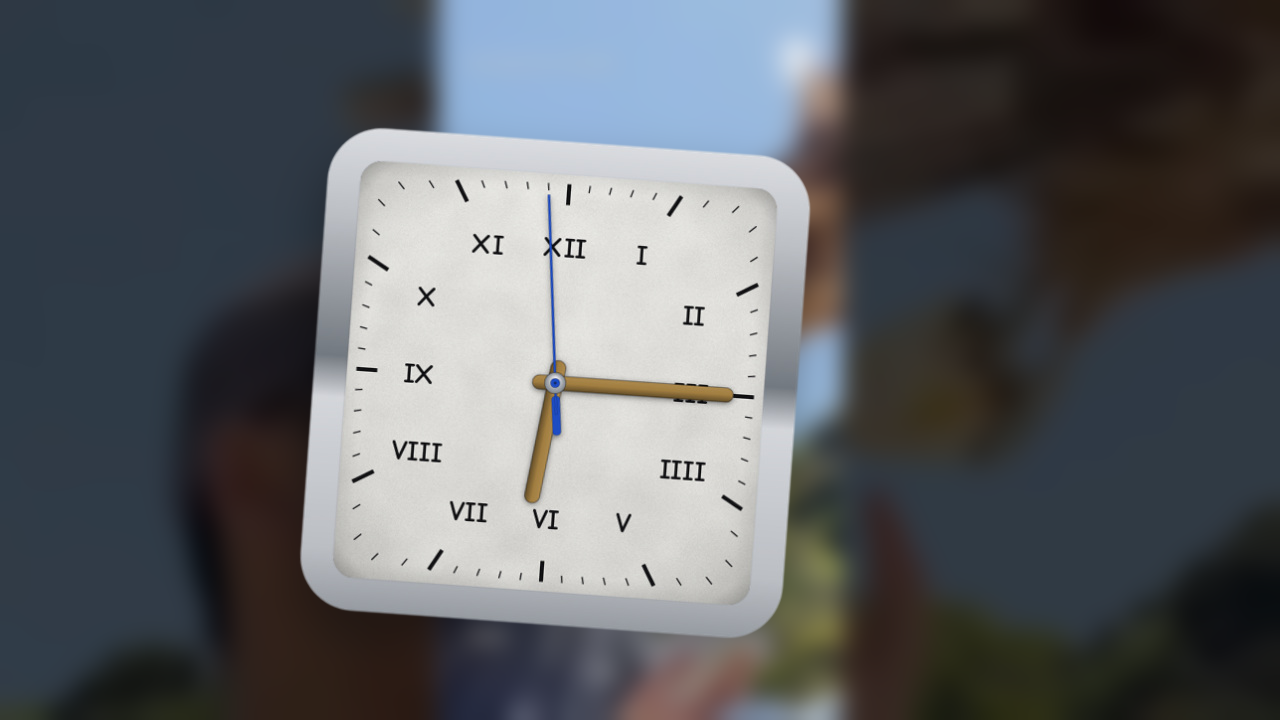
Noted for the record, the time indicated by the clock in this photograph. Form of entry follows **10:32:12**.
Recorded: **6:14:59**
